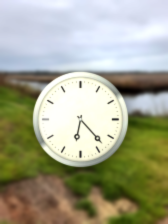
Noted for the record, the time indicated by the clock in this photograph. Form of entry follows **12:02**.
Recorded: **6:23**
